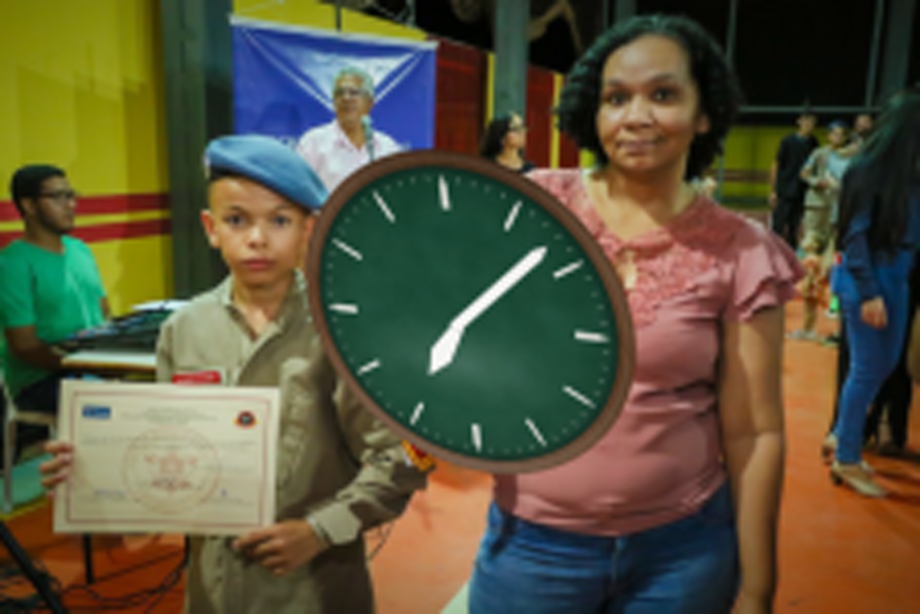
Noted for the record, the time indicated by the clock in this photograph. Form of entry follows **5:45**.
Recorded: **7:08**
